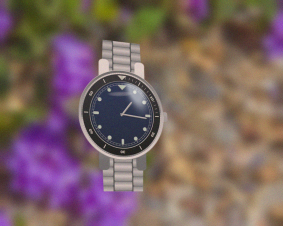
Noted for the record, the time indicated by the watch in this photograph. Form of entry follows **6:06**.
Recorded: **1:16**
